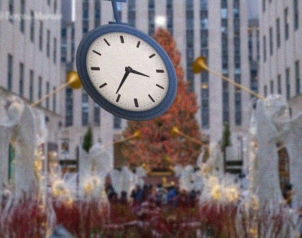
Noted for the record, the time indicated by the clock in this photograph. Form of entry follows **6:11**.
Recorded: **3:36**
